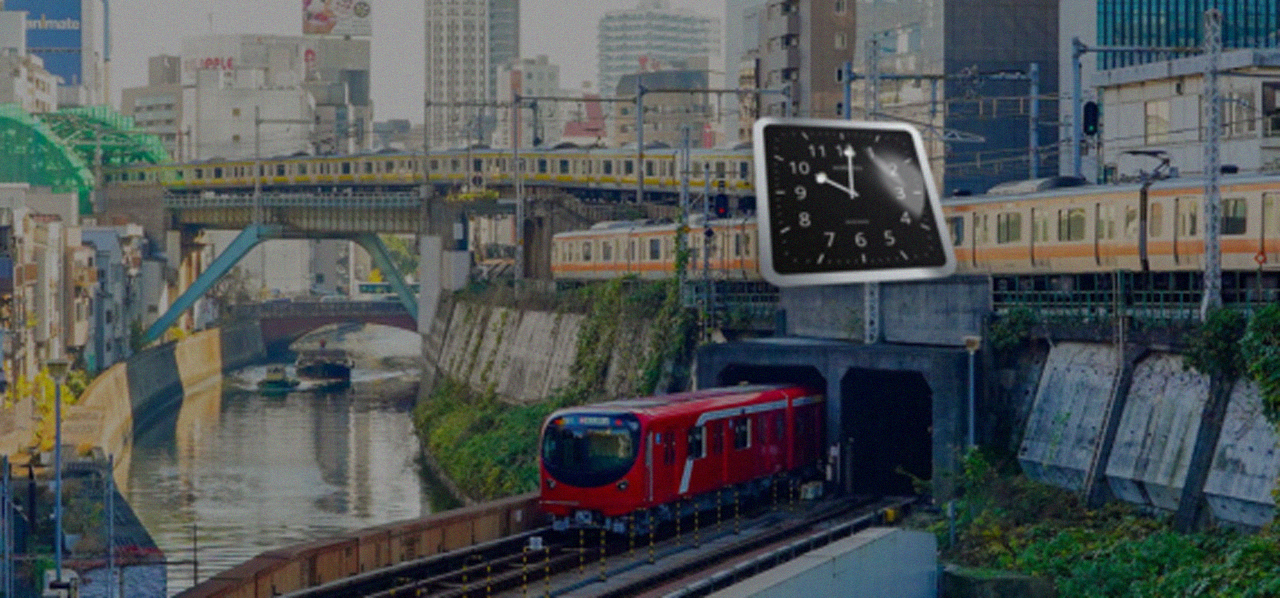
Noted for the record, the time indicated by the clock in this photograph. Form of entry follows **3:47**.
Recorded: **10:01**
